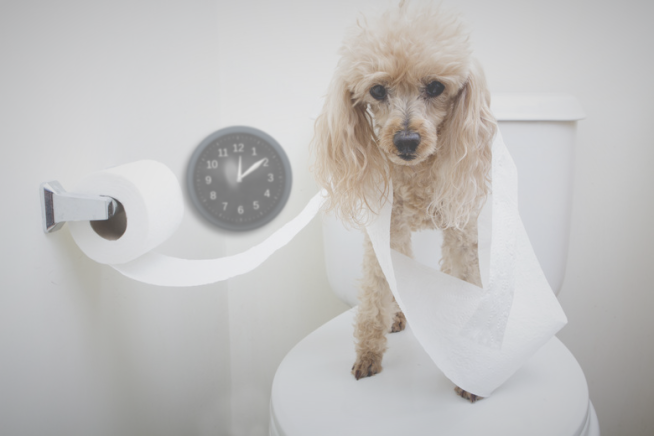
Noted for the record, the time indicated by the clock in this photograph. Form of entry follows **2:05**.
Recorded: **12:09**
